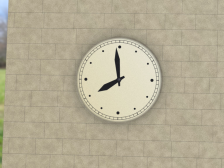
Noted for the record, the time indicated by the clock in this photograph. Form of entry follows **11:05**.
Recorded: **7:59**
